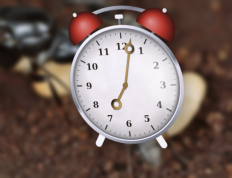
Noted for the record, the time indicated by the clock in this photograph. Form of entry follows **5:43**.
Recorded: **7:02**
